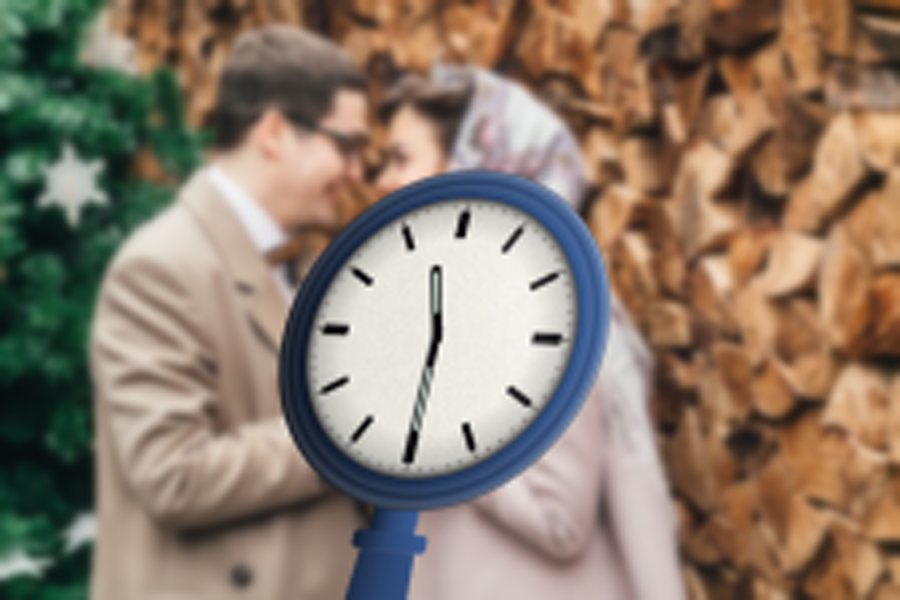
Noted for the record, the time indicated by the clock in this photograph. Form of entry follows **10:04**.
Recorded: **11:30**
